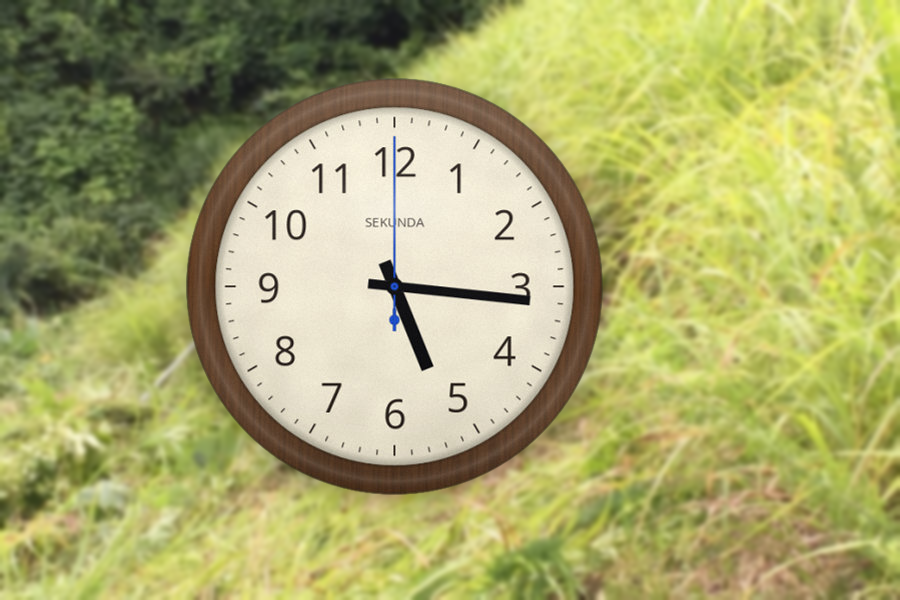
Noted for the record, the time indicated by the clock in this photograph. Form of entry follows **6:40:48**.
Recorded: **5:16:00**
